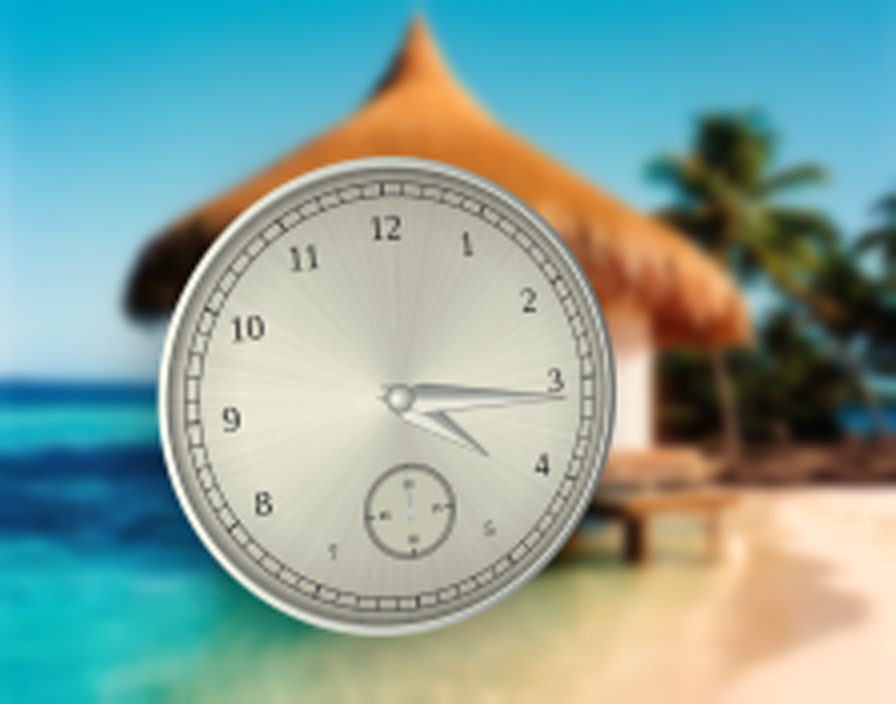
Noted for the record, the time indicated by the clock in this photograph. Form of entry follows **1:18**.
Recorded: **4:16**
